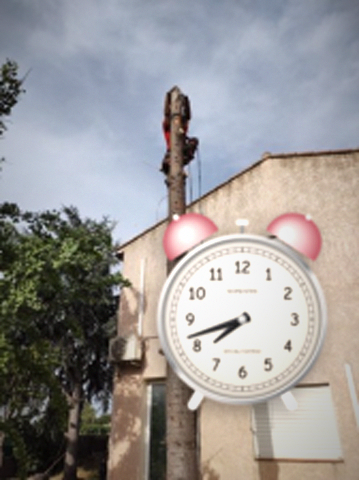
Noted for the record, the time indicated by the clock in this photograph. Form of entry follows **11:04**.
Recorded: **7:42**
